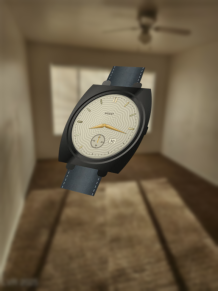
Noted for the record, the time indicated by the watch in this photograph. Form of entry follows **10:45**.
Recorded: **8:17**
